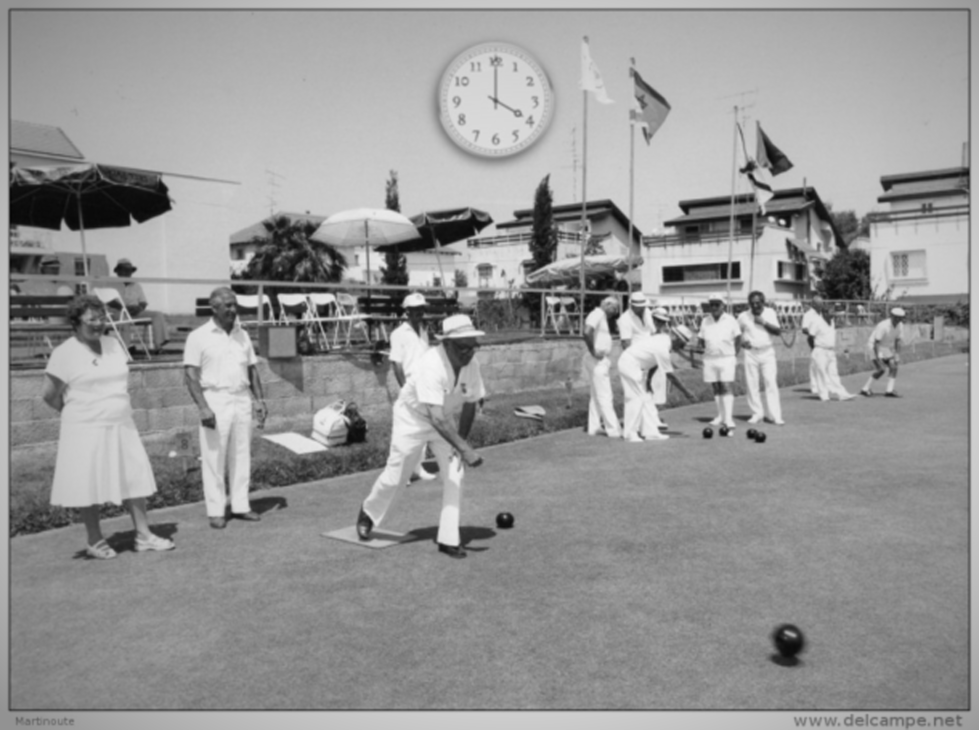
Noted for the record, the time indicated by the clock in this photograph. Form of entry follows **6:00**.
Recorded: **4:00**
